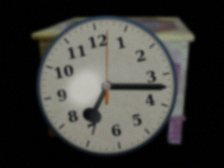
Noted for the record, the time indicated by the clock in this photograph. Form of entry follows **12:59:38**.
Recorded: **7:17:02**
